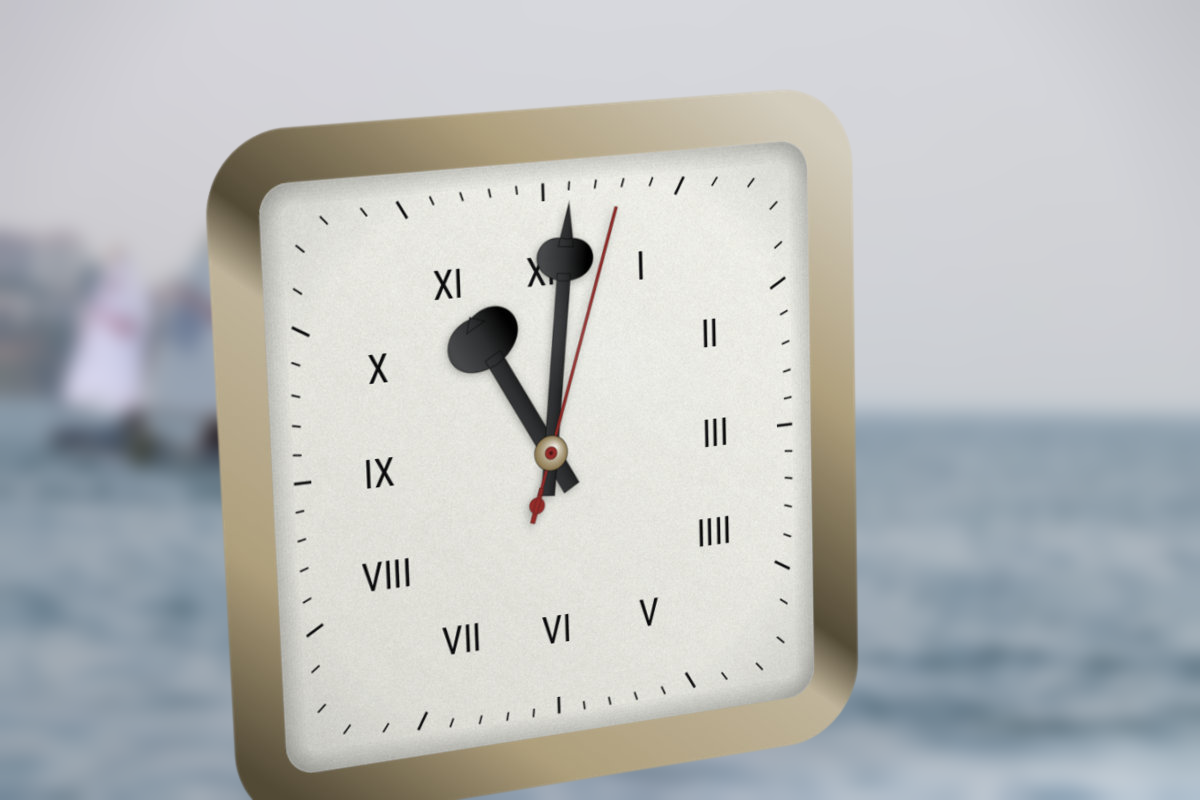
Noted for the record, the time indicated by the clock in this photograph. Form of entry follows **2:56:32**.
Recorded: **11:01:03**
